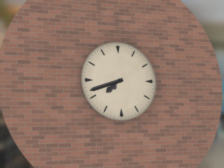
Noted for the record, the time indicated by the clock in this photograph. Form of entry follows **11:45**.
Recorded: **7:42**
